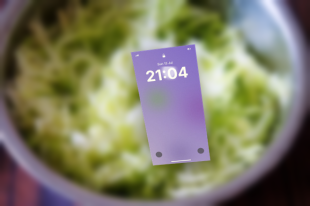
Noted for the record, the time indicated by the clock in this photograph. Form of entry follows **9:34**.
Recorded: **21:04**
